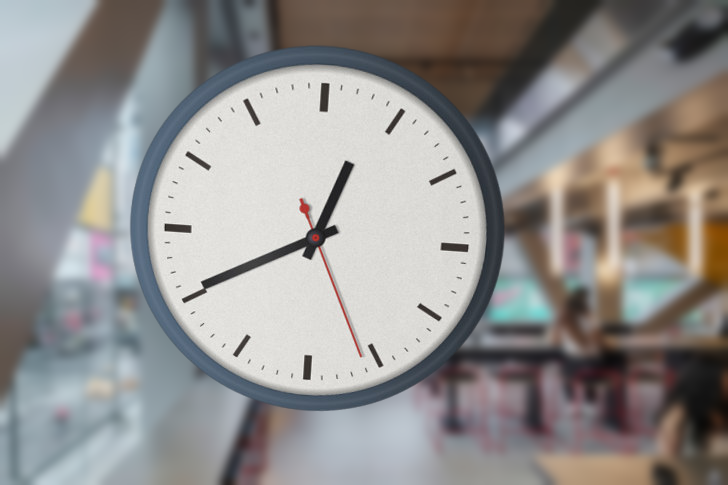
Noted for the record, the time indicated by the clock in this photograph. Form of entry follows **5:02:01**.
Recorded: **12:40:26**
